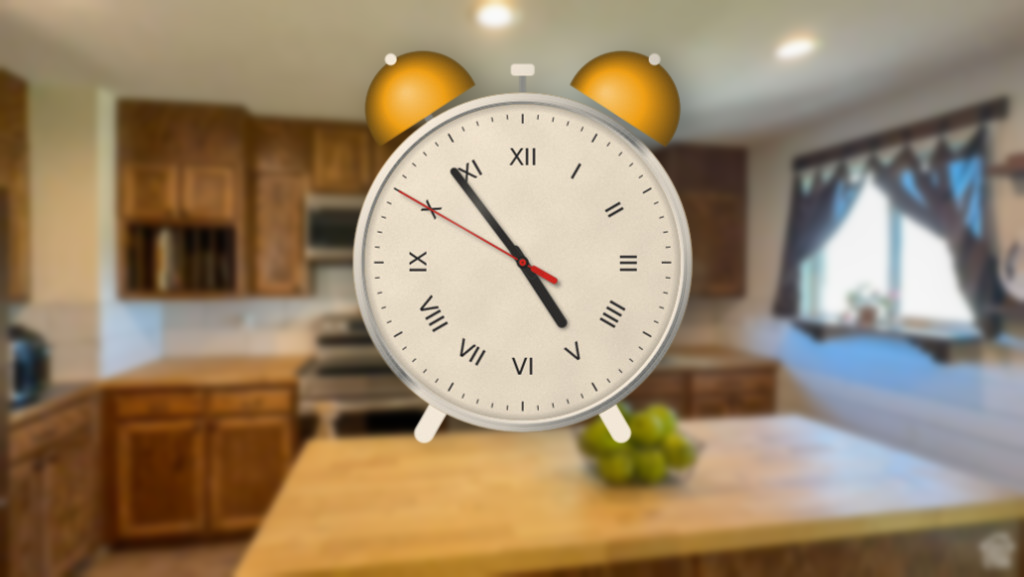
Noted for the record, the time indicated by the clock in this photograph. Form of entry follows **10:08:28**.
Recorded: **4:53:50**
